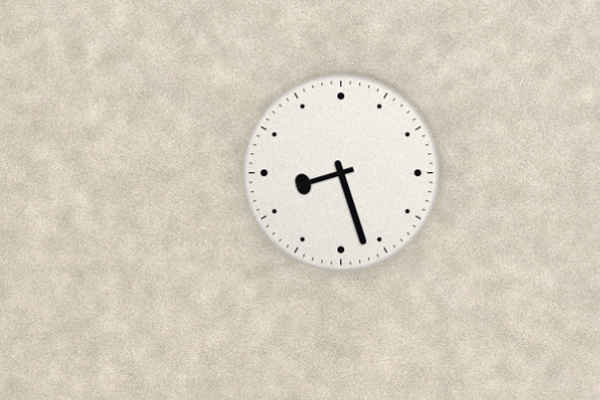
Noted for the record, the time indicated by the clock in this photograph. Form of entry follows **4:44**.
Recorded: **8:27**
